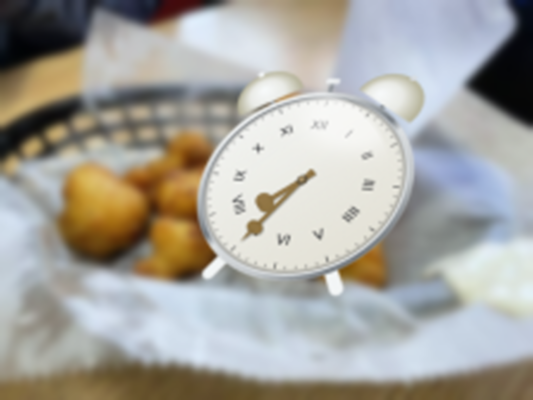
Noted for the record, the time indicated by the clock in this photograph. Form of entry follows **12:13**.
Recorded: **7:35**
